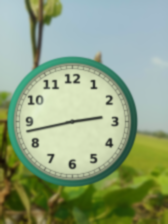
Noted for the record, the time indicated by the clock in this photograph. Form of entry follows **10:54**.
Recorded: **2:43**
